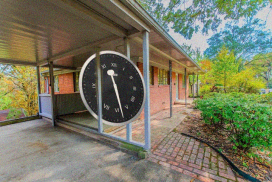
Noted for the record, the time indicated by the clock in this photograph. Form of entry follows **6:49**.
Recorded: **11:28**
